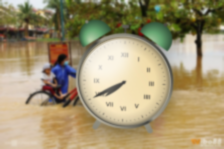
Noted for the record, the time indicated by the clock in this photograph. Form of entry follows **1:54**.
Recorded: **7:40**
